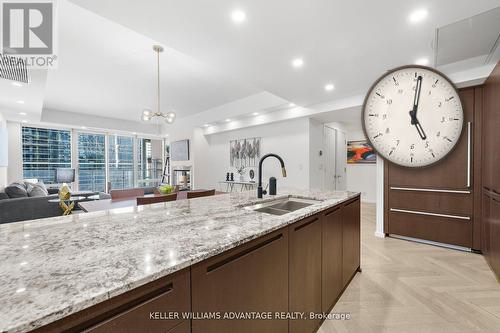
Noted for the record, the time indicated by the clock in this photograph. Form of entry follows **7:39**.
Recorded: **5:01**
